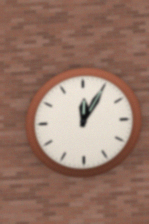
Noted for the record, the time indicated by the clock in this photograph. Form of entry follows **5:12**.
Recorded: **12:05**
